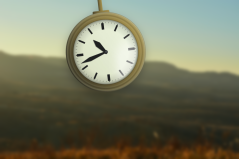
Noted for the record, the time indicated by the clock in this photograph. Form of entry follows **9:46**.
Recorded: **10:42**
